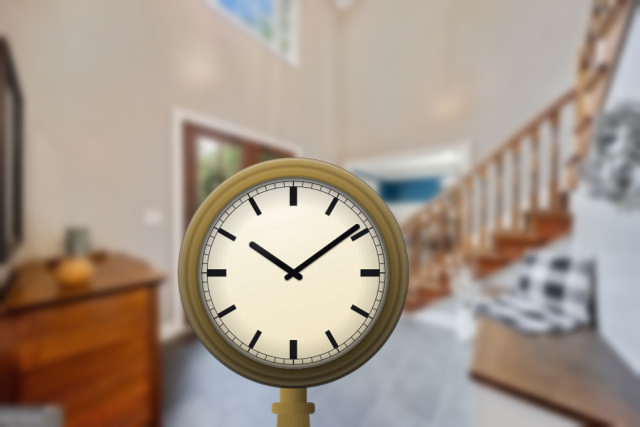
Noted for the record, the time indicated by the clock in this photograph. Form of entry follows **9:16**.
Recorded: **10:09**
